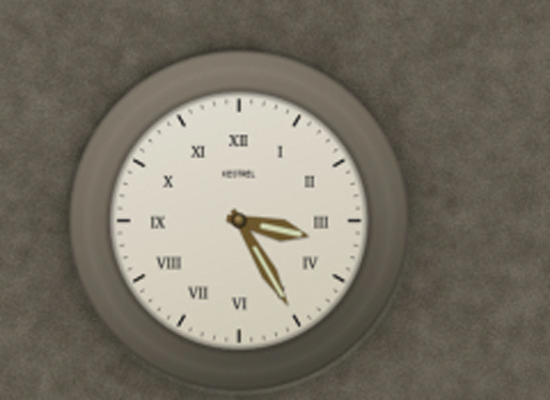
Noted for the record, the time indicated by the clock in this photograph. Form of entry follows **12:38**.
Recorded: **3:25**
